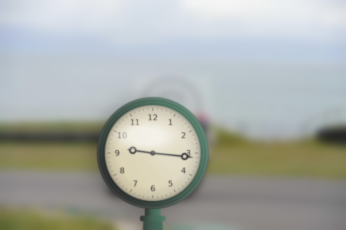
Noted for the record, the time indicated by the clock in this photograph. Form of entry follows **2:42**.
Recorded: **9:16**
